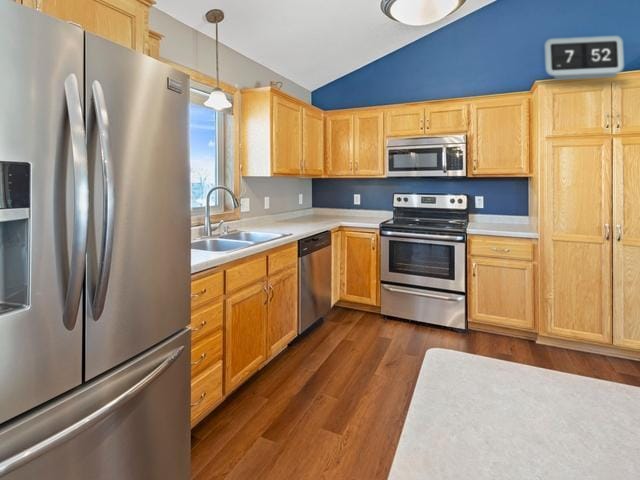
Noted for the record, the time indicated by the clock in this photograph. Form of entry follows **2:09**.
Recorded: **7:52**
